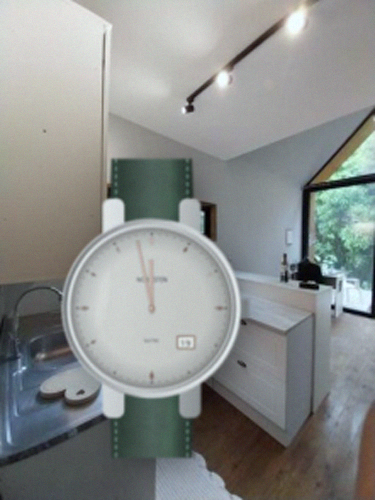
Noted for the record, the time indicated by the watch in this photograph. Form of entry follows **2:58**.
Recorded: **11:58**
